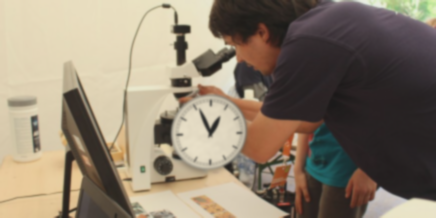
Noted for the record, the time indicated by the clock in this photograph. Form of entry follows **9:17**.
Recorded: **12:56**
